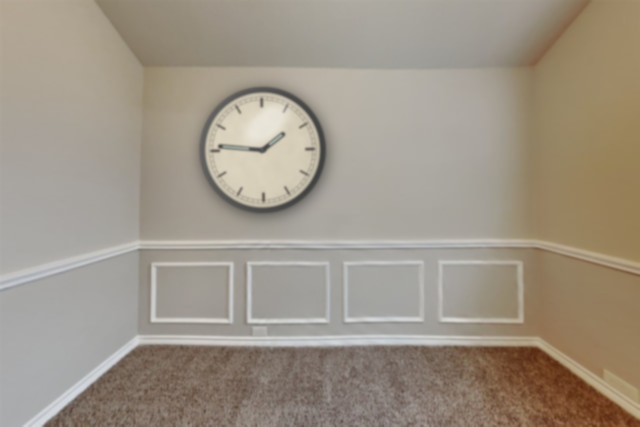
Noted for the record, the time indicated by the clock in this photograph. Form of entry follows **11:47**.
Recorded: **1:46**
